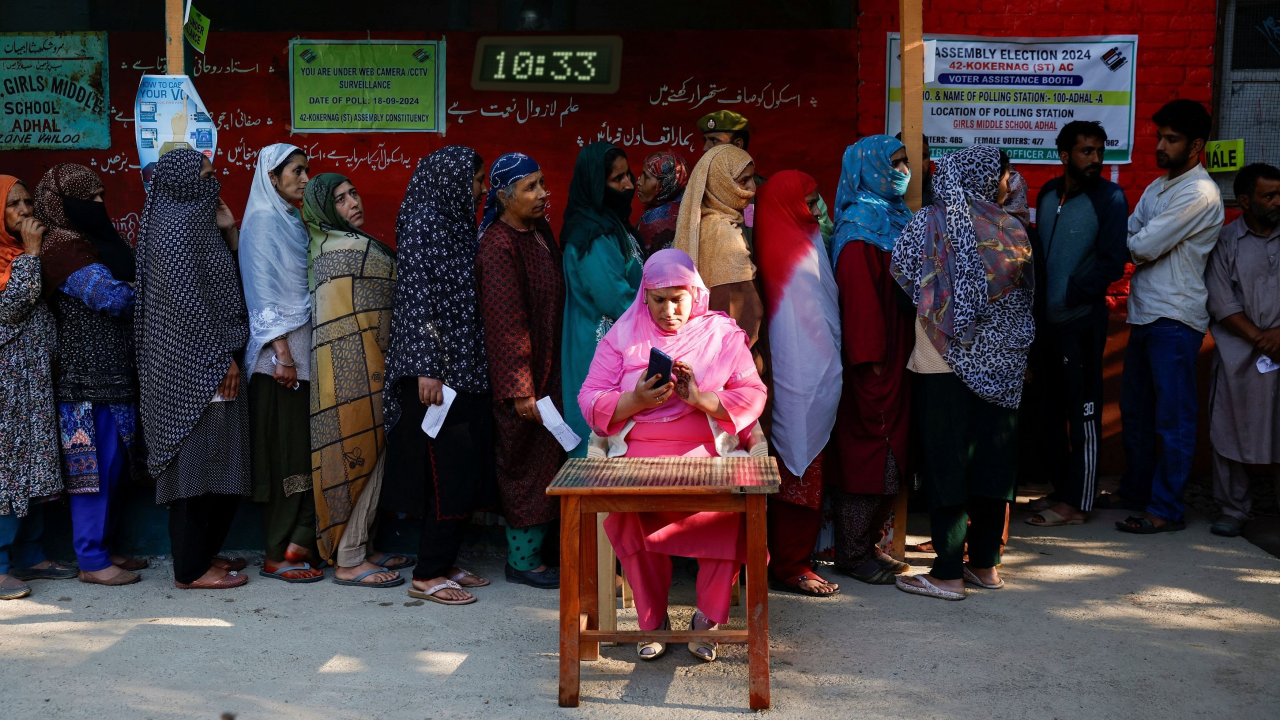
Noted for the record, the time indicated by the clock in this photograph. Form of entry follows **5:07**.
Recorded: **10:33**
